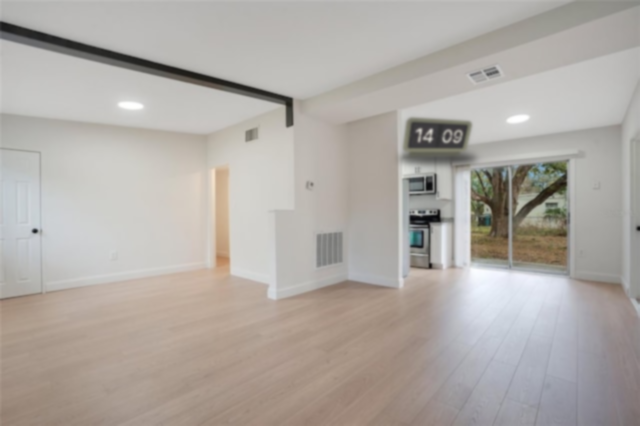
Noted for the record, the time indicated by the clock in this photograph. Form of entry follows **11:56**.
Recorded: **14:09**
